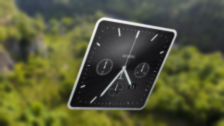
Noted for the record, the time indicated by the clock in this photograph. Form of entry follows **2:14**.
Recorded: **4:34**
